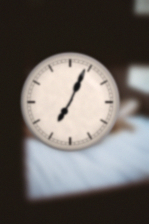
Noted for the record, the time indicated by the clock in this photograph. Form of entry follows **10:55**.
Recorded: **7:04**
